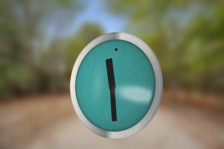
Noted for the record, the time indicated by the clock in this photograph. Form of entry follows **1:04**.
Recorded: **11:28**
